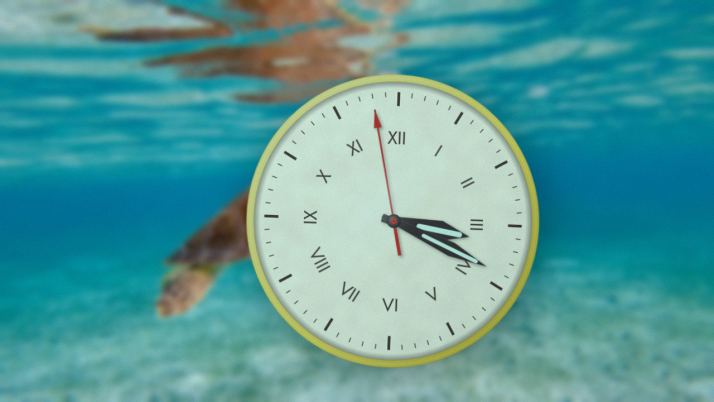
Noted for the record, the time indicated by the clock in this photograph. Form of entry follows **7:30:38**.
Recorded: **3:18:58**
